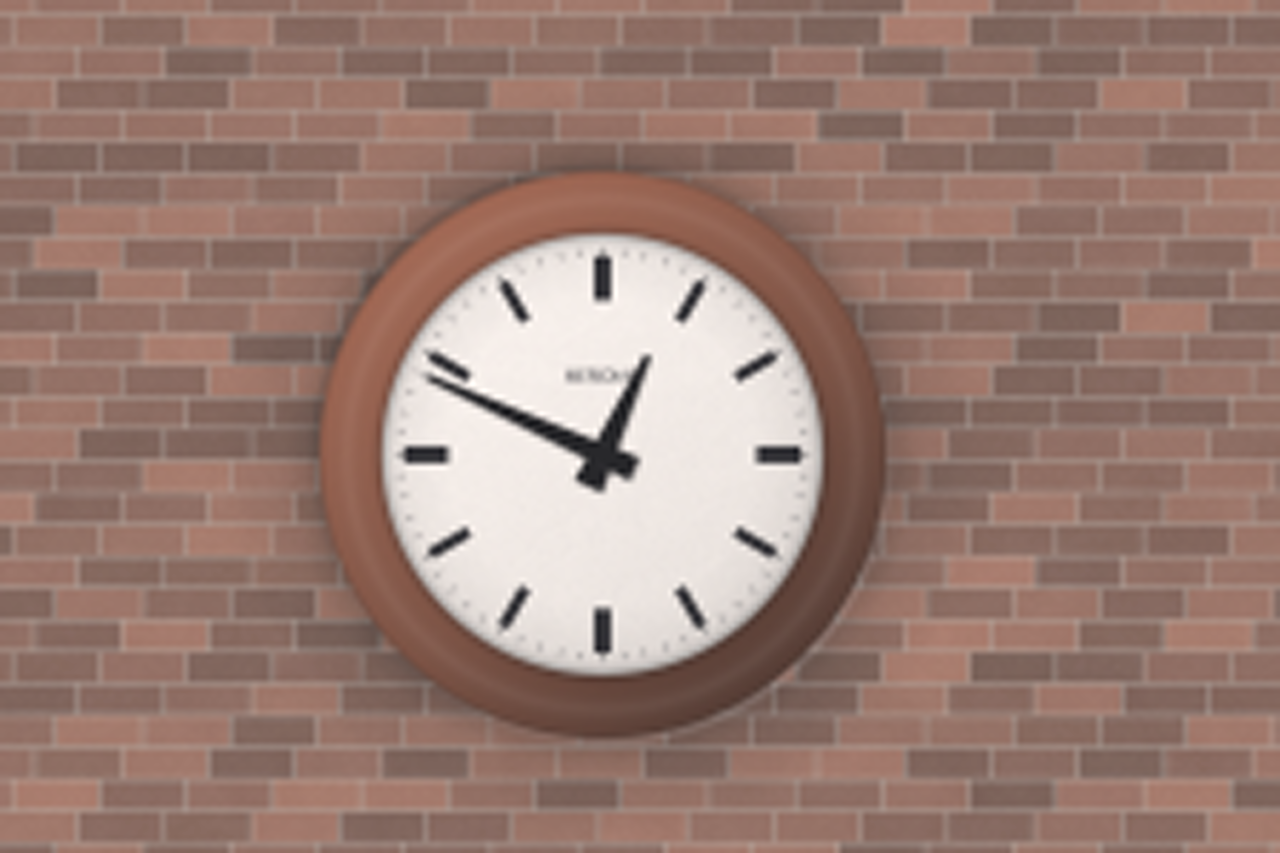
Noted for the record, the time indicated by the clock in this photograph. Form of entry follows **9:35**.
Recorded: **12:49**
